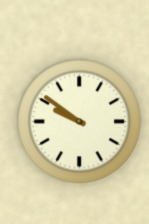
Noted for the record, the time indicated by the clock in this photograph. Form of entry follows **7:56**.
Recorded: **9:51**
